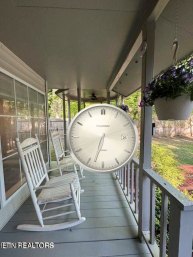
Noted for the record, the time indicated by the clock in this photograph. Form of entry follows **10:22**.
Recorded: **6:33**
